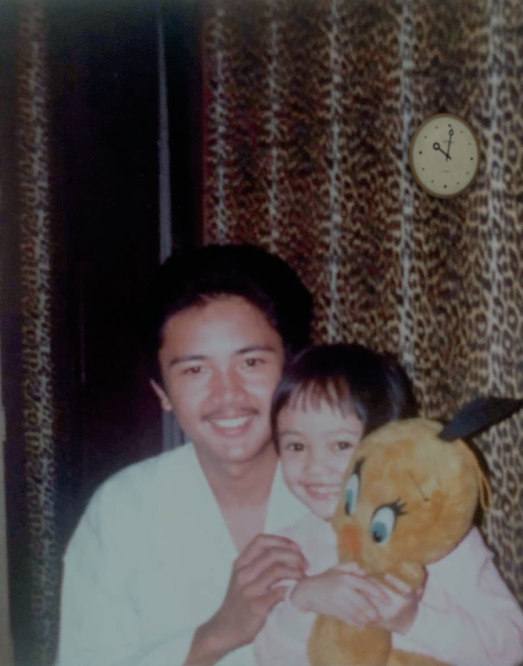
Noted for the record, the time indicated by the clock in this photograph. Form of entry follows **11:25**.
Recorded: **10:01**
